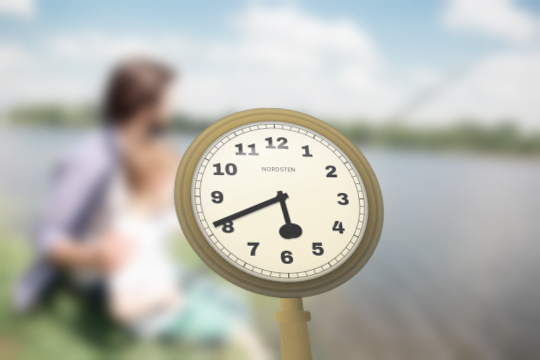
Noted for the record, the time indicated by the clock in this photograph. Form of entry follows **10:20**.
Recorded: **5:41**
